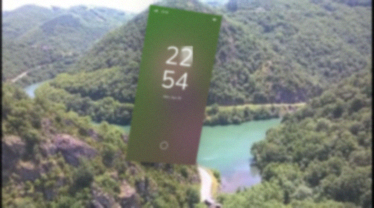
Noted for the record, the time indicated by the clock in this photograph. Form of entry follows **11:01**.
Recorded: **22:54**
